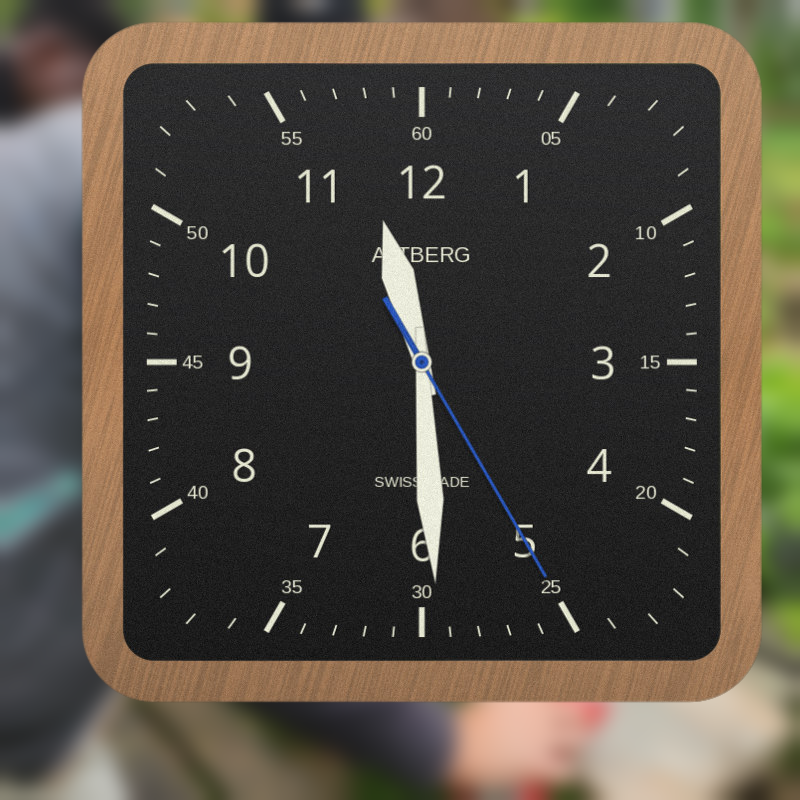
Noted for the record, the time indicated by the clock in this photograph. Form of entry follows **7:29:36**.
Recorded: **11:29:25**
